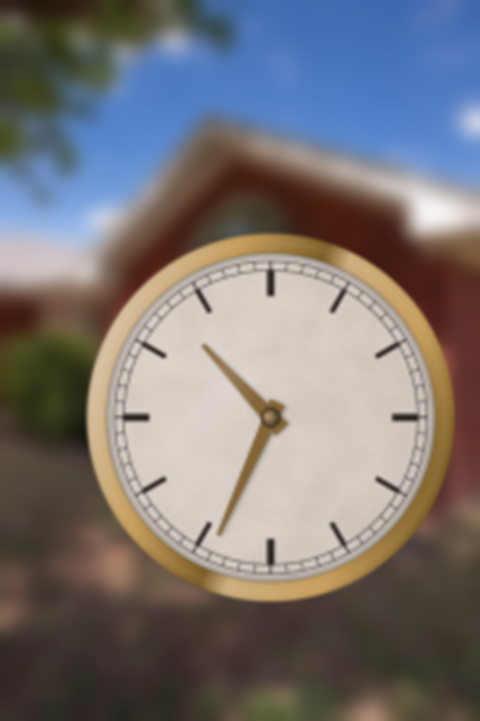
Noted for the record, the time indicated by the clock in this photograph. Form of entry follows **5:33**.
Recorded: **10:34**
